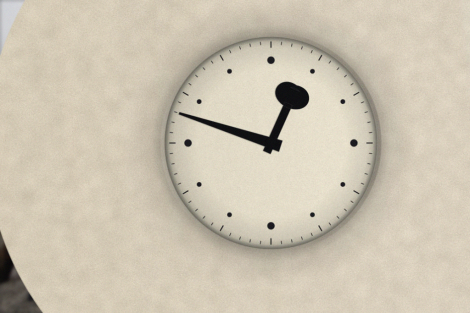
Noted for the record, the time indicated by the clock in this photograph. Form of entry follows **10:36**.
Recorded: **12:48**
